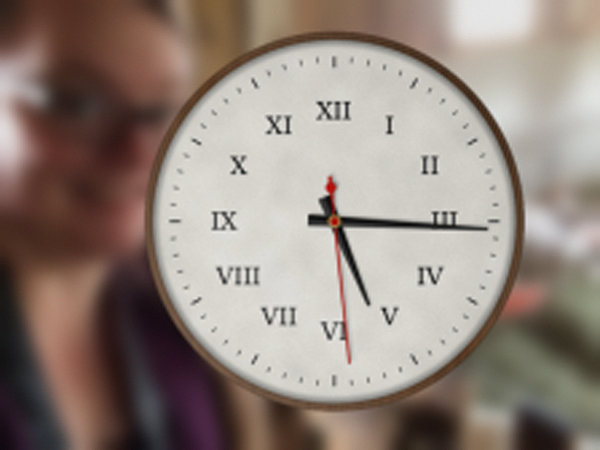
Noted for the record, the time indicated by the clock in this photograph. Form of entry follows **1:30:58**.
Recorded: **5:15:29**
